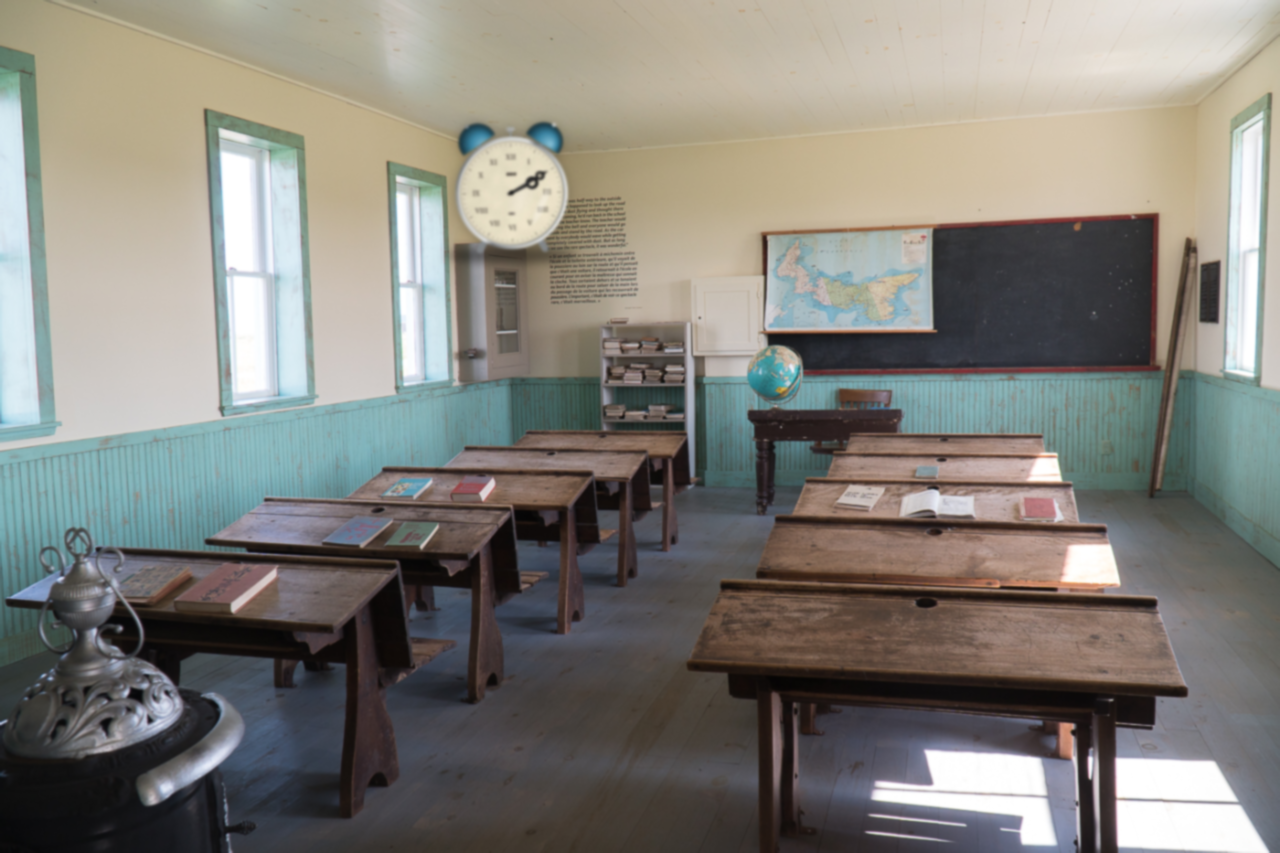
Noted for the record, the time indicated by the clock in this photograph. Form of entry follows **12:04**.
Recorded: **2:10**
